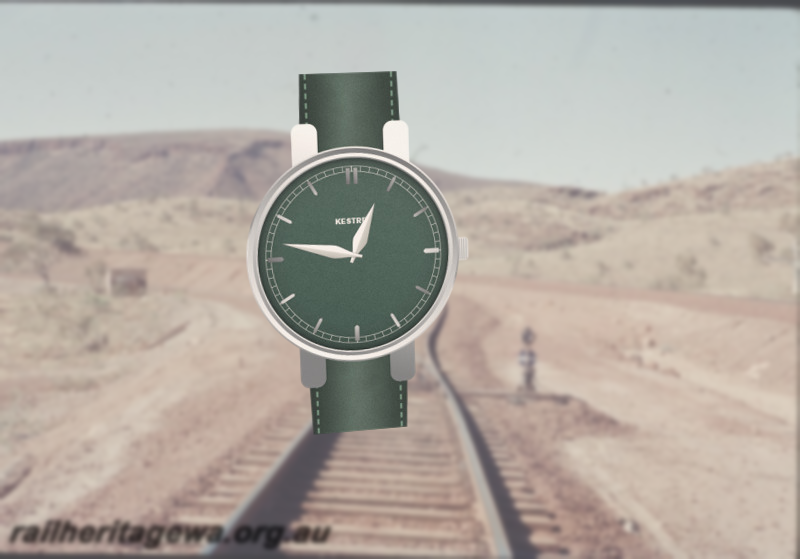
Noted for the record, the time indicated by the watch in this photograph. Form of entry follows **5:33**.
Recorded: **12:47**
